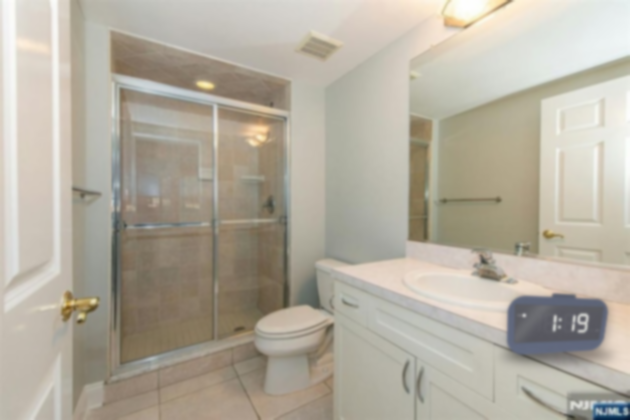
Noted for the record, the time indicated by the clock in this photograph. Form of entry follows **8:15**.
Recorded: **1:19**
